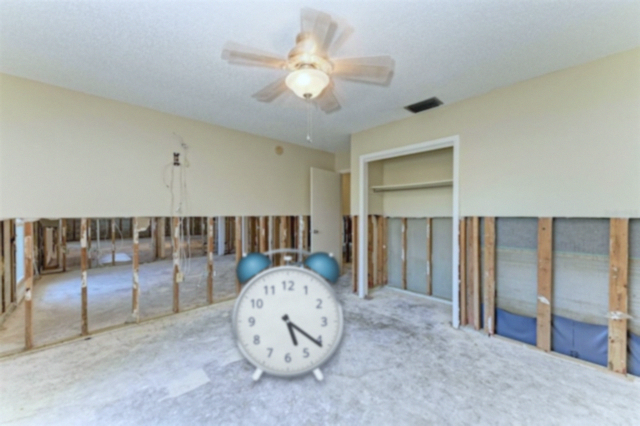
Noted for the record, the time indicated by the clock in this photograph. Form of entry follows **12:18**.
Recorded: **5:21**
